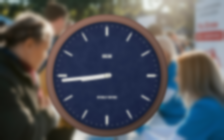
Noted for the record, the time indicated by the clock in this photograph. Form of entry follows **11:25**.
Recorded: **8:44**
